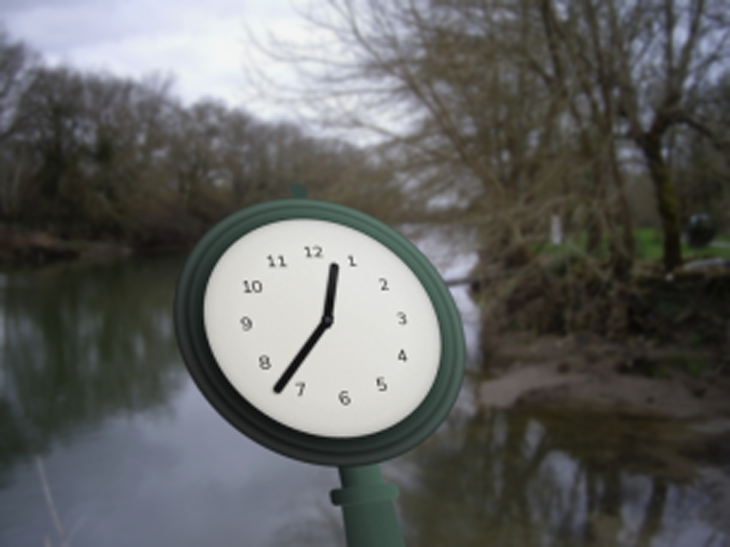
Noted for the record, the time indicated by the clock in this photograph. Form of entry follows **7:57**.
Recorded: **12:37**
